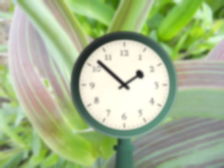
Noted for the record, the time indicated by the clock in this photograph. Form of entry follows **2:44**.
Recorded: **1:52**
